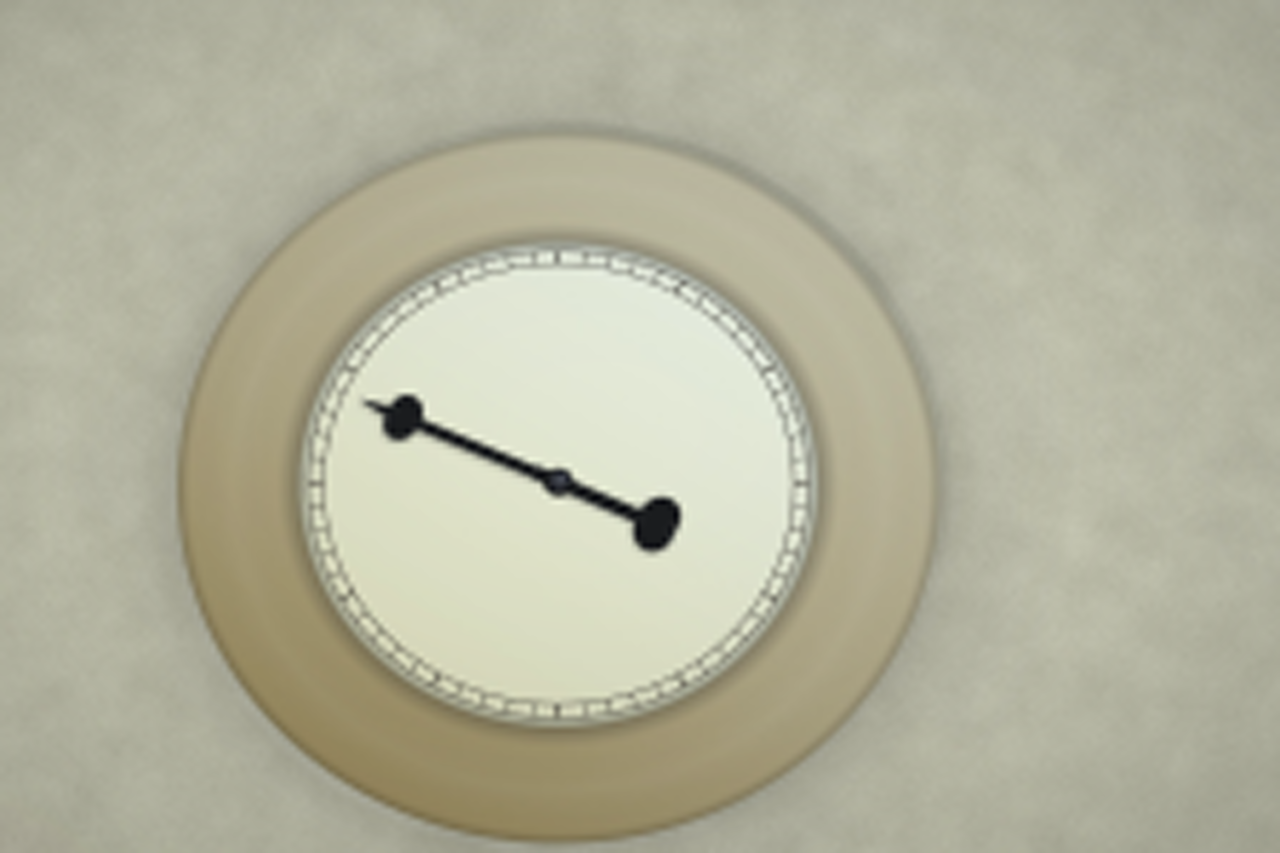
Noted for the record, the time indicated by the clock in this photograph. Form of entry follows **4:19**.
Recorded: **3:49**
